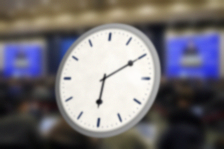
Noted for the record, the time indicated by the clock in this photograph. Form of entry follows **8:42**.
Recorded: **6:10**
